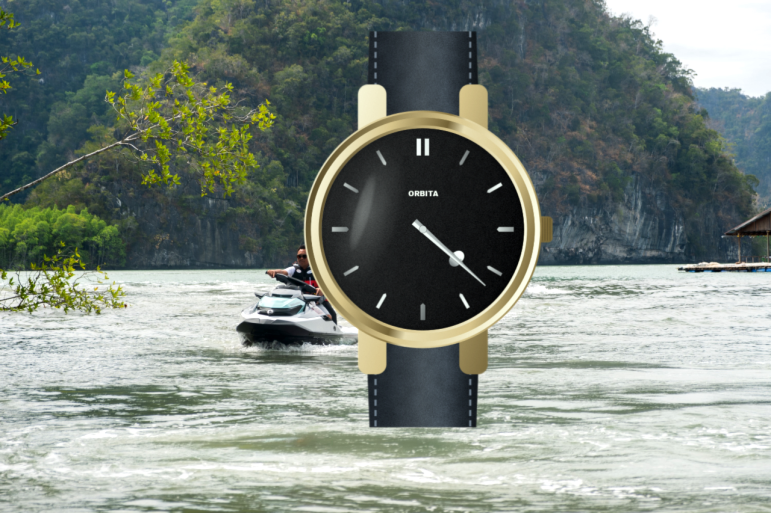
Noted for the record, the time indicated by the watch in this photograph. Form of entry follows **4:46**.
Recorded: **4:22**
